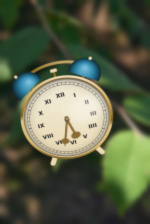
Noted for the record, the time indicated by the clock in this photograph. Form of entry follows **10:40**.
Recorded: **5:33**
